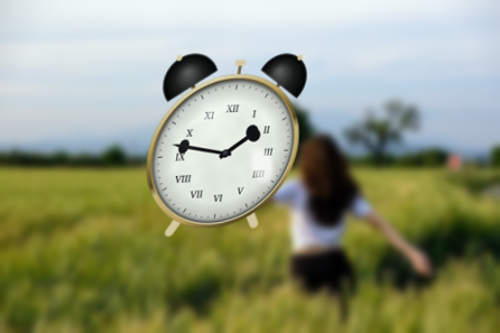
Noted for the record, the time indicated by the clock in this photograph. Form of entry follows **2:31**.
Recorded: **1:47**
